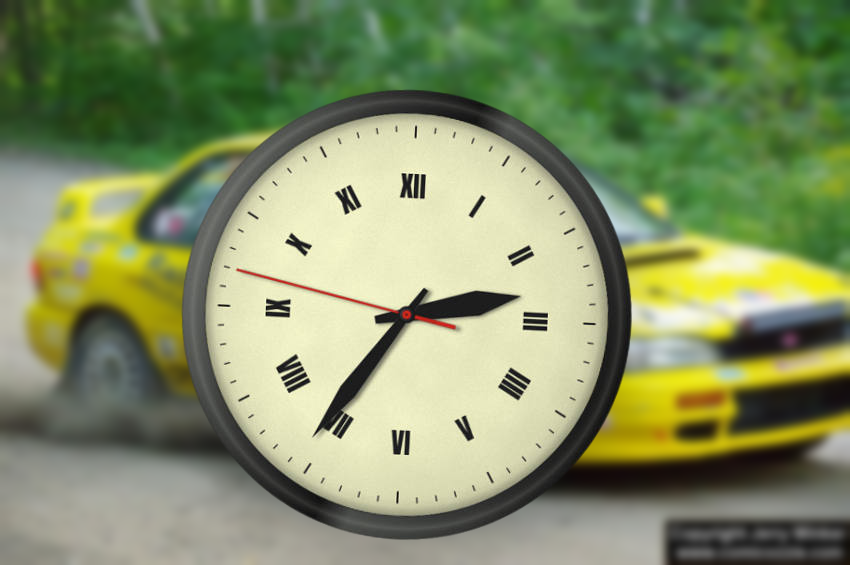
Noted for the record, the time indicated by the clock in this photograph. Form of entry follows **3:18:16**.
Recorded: **2:35:47**
